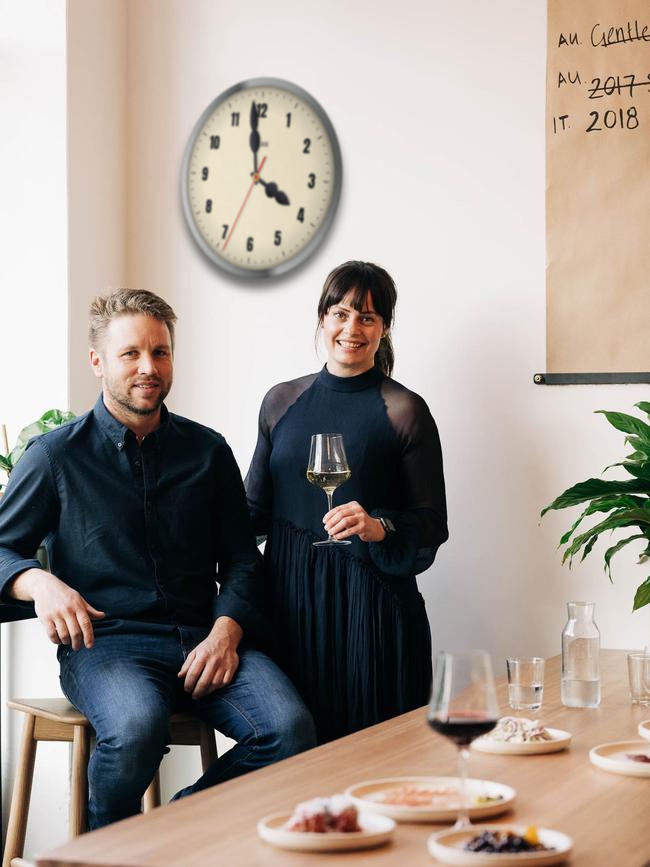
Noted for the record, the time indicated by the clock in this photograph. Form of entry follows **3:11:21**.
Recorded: **3:58:34**
